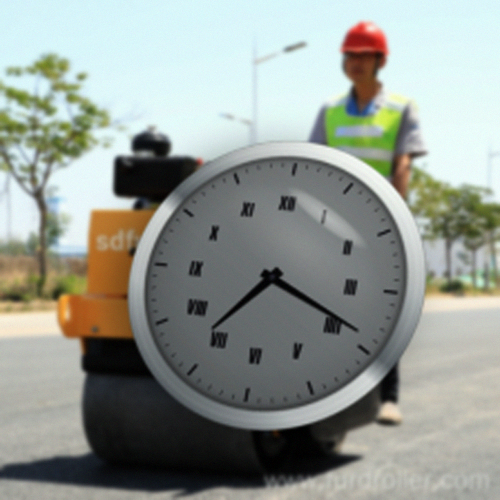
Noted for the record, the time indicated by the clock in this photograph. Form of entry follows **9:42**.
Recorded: **7:19**
